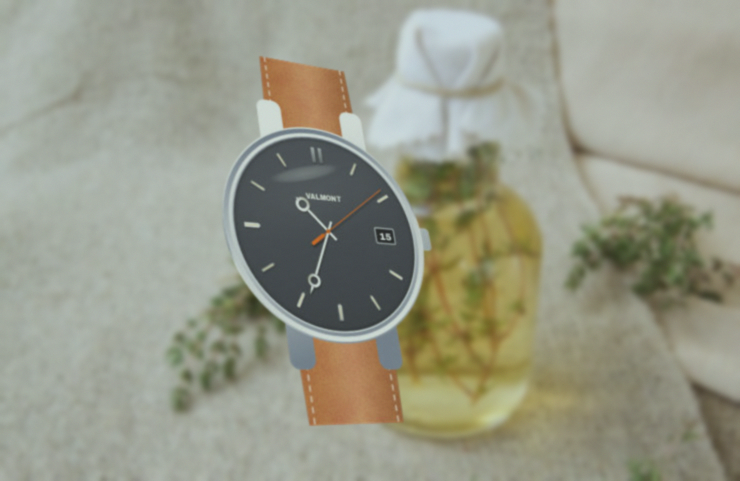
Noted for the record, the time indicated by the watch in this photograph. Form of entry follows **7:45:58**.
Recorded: **10:34:09**
